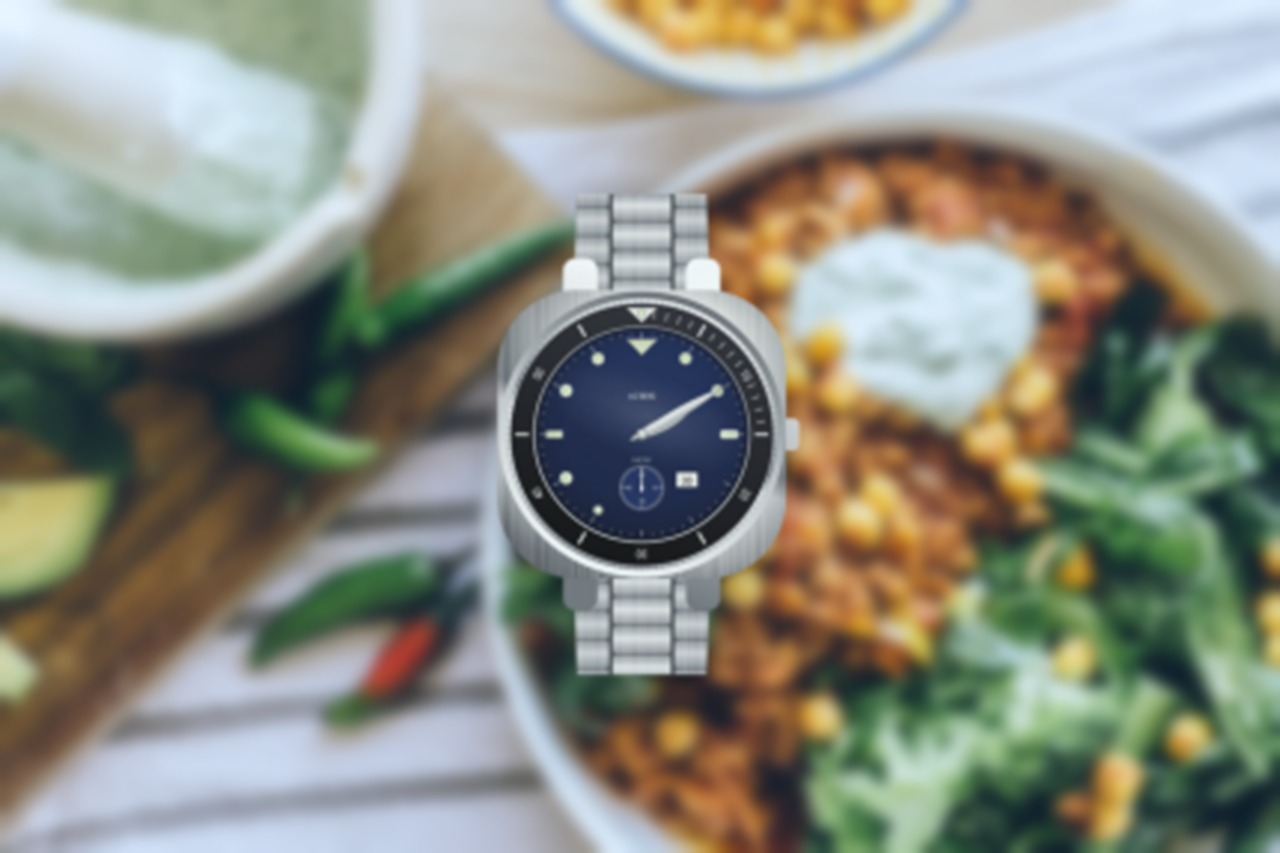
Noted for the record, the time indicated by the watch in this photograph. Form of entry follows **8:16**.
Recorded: **2:10**
